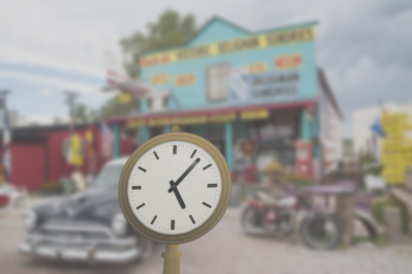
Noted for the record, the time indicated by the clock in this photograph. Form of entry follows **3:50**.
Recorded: **5:07**
